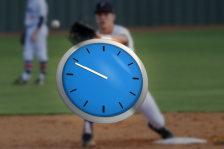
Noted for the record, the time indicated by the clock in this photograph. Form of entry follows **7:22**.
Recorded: **9:49**
